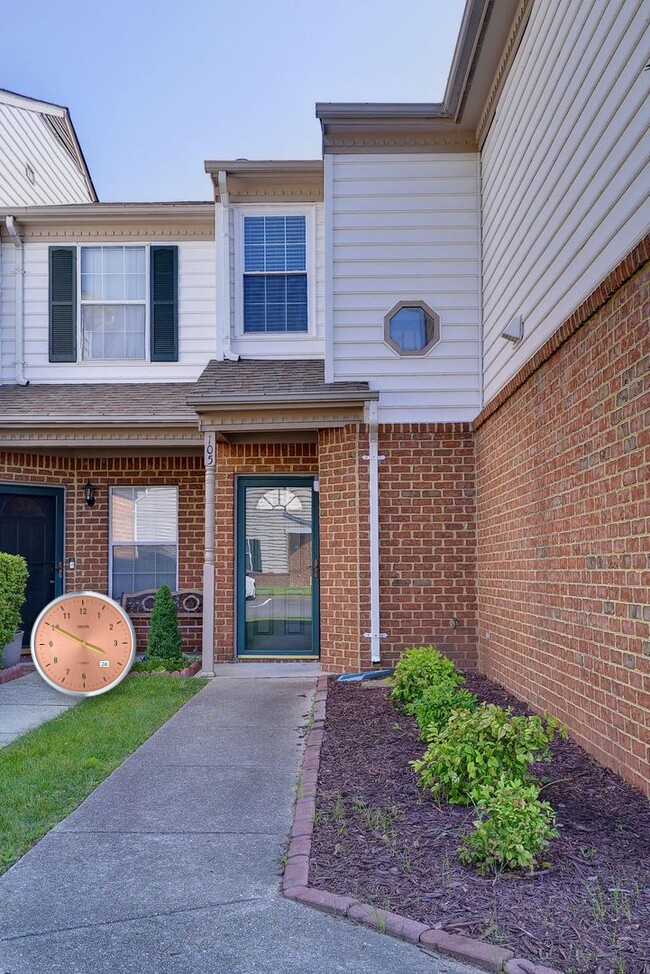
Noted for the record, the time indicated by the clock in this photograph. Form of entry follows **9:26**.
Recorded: **3:50**
